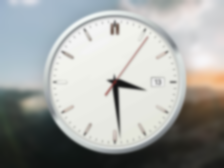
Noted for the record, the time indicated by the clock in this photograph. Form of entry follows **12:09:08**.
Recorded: **3:29:06**
